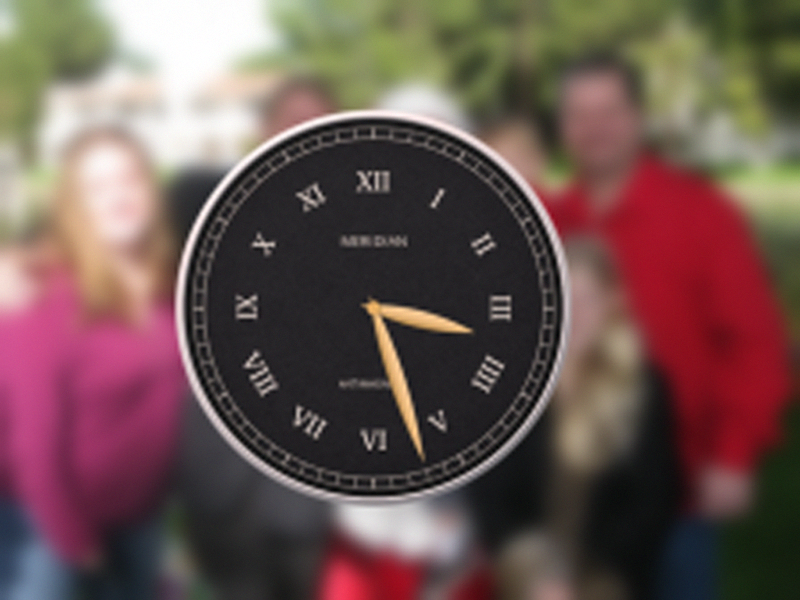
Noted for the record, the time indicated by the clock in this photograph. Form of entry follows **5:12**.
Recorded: **3:27**
